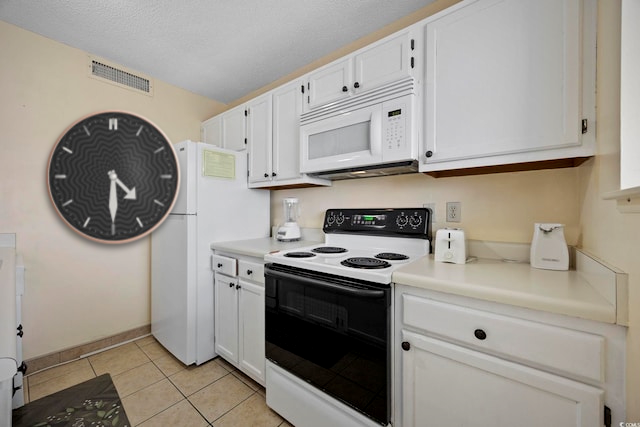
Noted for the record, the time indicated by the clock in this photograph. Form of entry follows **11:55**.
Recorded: **4:30**
